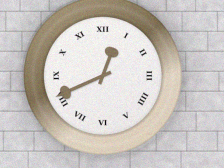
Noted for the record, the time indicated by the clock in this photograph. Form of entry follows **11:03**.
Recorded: **12:41**
